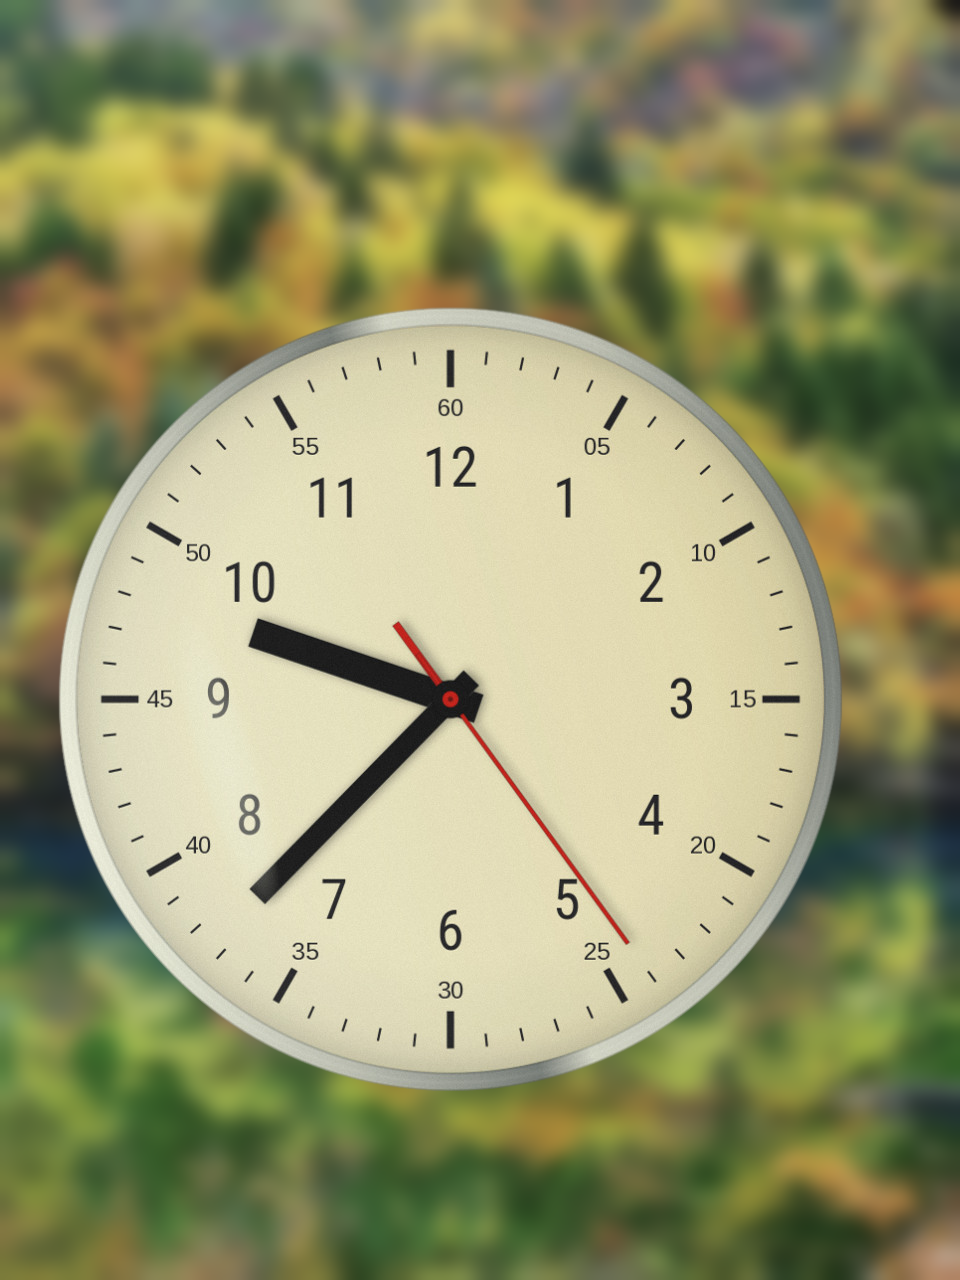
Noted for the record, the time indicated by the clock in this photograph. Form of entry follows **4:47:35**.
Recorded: **9:37:24**
